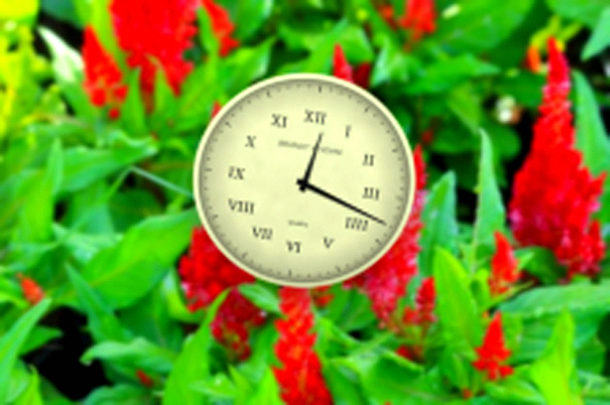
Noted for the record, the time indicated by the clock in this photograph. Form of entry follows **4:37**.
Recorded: **12:18**
